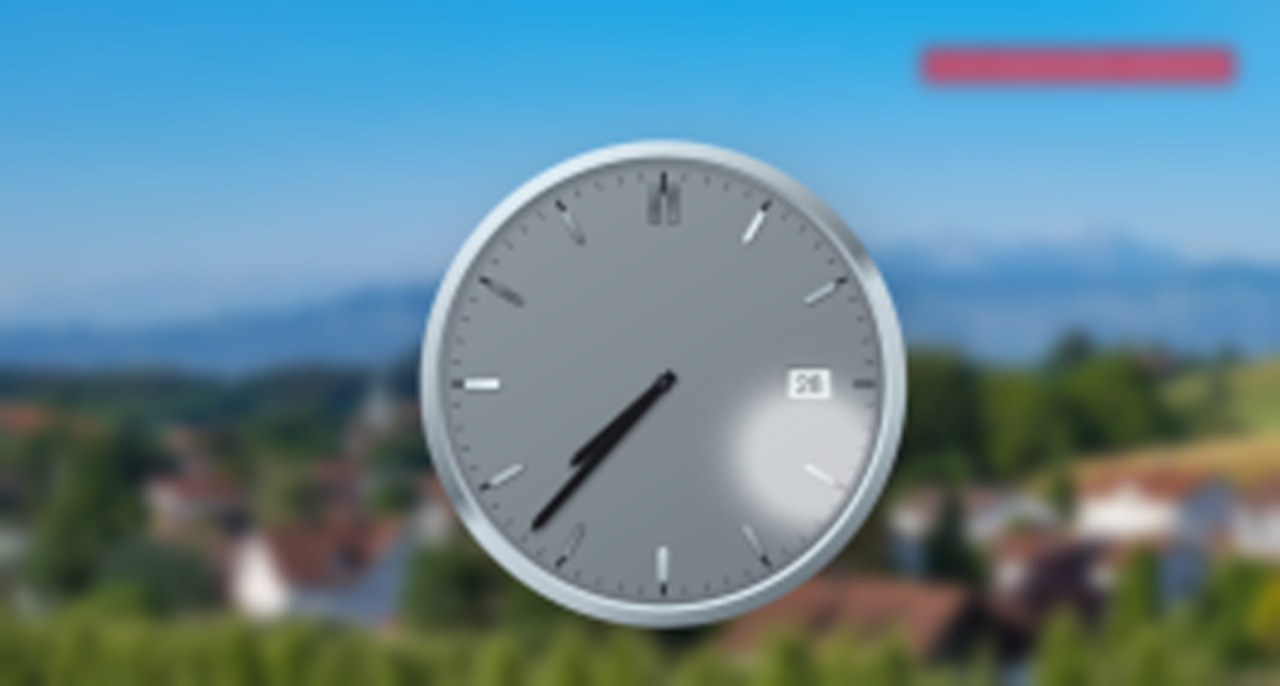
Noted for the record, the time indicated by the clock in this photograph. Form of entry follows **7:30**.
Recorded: **7:37**
